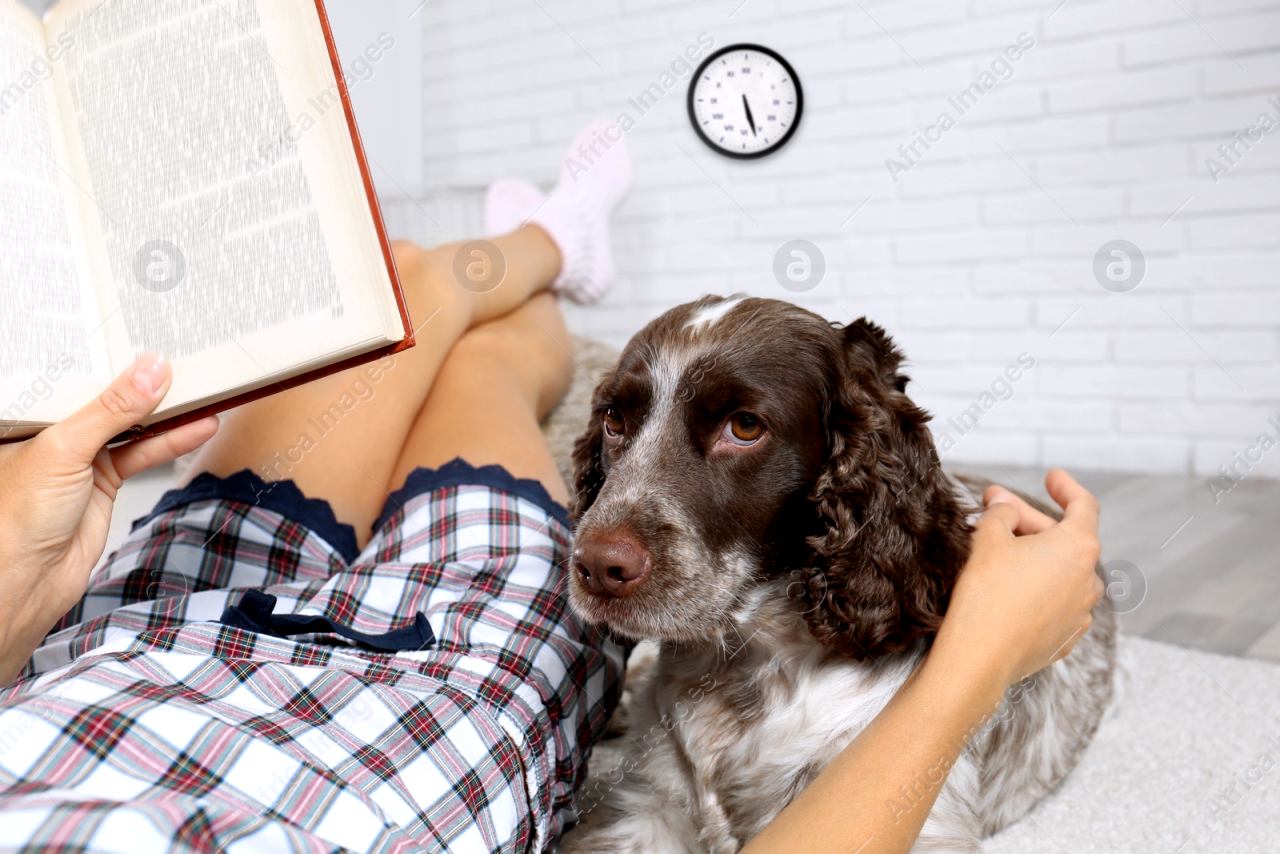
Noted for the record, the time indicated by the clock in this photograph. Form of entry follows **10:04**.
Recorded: **5:27**
